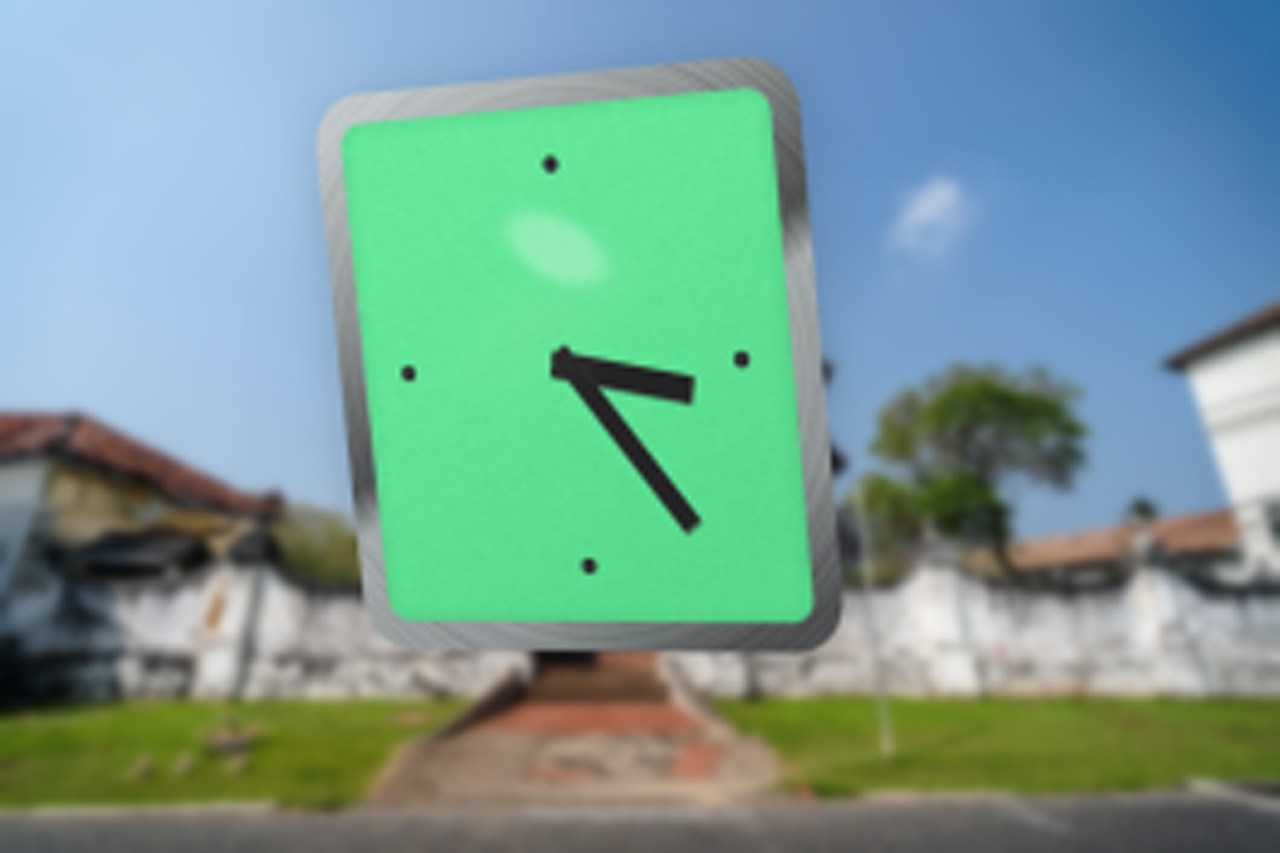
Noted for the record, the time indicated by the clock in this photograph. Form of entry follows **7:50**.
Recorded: **3:24**
